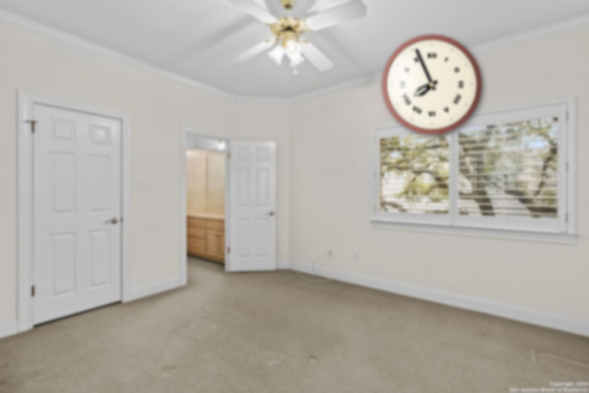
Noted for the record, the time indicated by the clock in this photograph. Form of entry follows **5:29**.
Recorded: **7:56**
